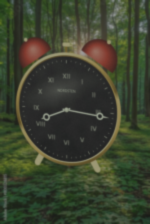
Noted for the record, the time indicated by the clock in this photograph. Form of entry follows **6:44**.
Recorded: **8:16**
